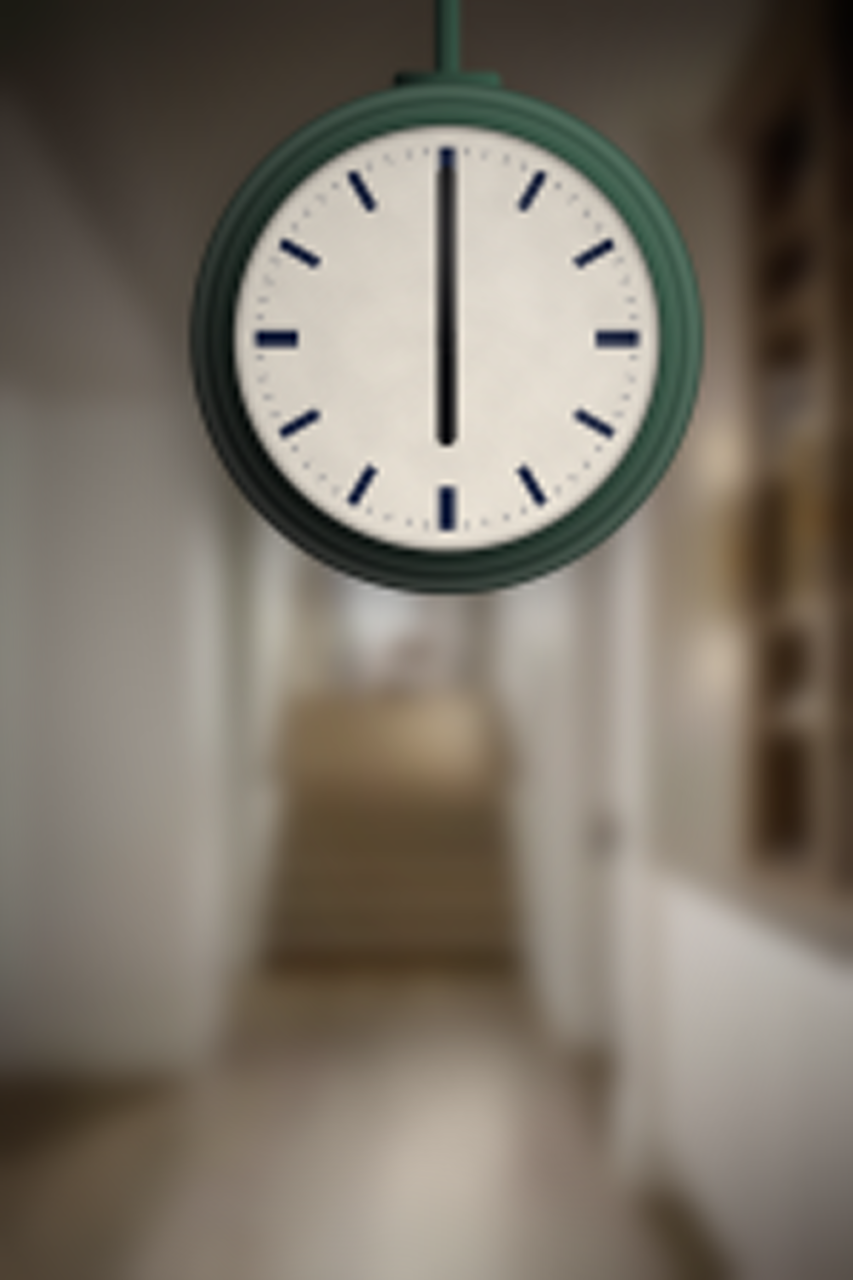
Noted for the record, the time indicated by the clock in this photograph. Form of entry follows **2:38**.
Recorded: **6:00**
